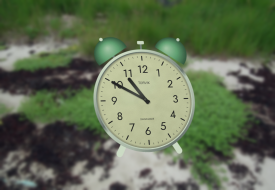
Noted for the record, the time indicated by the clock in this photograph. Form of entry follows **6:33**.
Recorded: **10:50**
